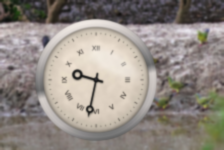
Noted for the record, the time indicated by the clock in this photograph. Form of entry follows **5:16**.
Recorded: **9:32**
